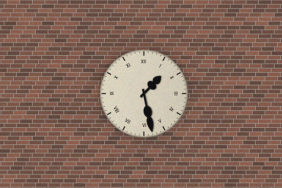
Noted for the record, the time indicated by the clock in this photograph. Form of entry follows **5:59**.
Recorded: **1:28**
